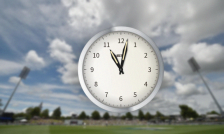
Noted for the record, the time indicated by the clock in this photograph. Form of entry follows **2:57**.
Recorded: **11:02**
